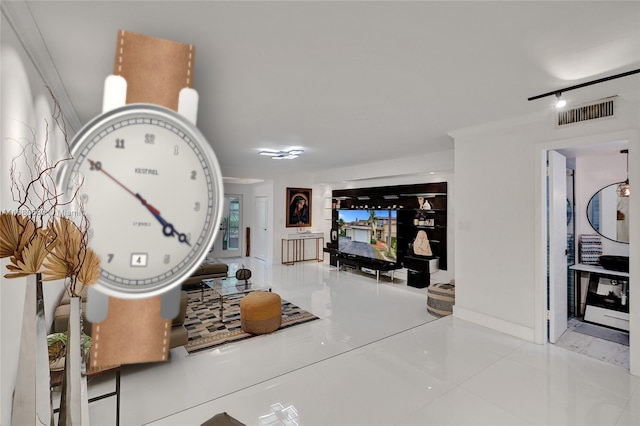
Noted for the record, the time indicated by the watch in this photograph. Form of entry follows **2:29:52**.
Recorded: **4:20:50**
